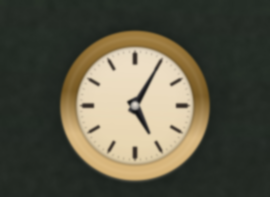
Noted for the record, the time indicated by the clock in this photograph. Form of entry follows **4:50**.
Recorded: **5:05**
